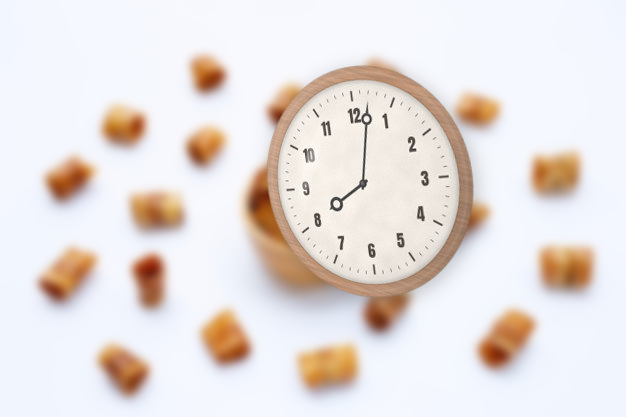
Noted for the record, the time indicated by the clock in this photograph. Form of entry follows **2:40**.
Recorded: **8:02**
